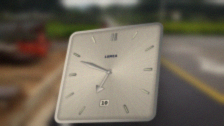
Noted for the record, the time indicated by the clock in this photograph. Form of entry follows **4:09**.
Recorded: **6:49**
